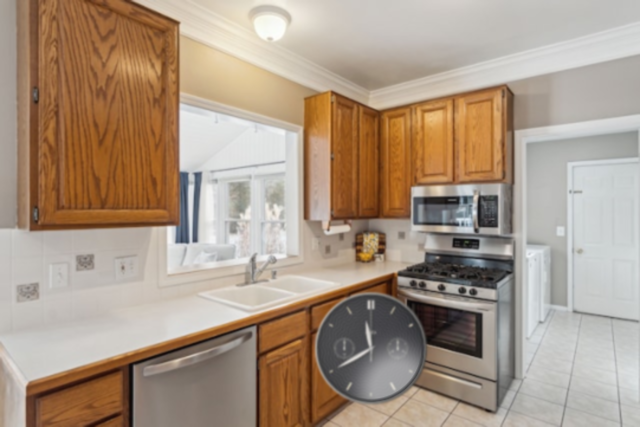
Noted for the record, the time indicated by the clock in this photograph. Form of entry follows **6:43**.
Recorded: **11:40**
